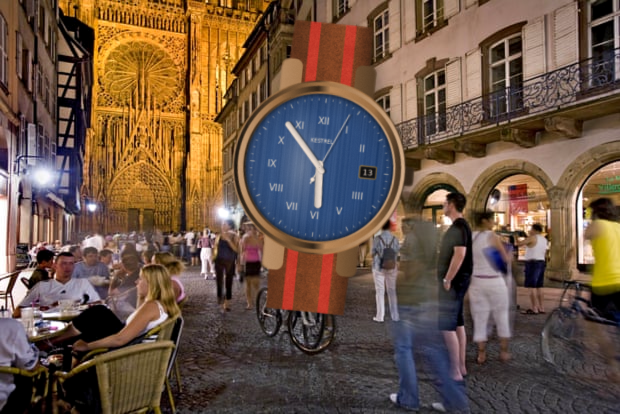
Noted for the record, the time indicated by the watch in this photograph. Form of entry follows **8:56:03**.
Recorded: **5:53:04**
